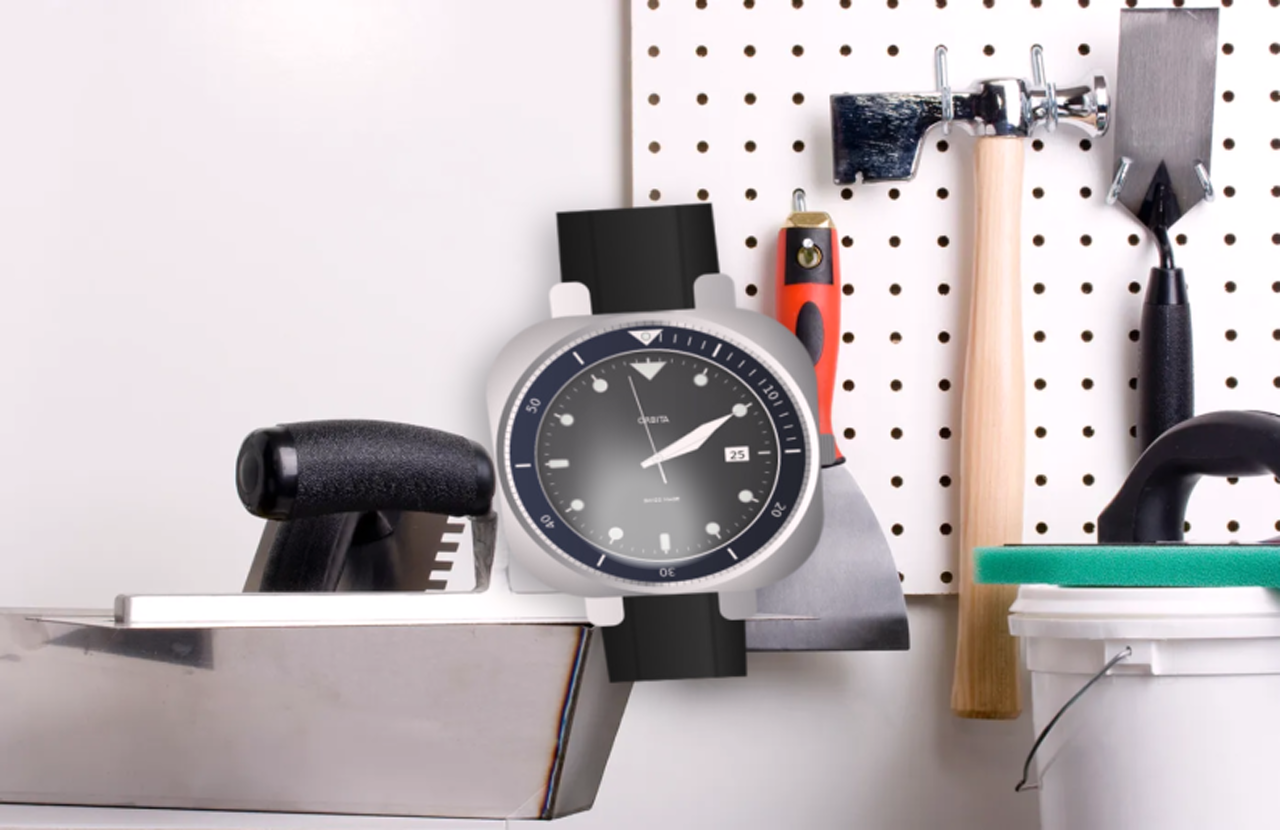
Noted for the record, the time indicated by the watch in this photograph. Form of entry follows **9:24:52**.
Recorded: **2:09:58**
